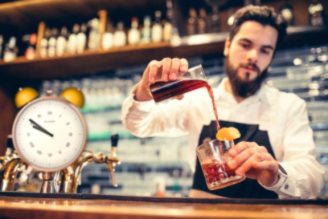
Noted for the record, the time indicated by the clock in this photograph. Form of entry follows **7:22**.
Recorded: **9:51**
